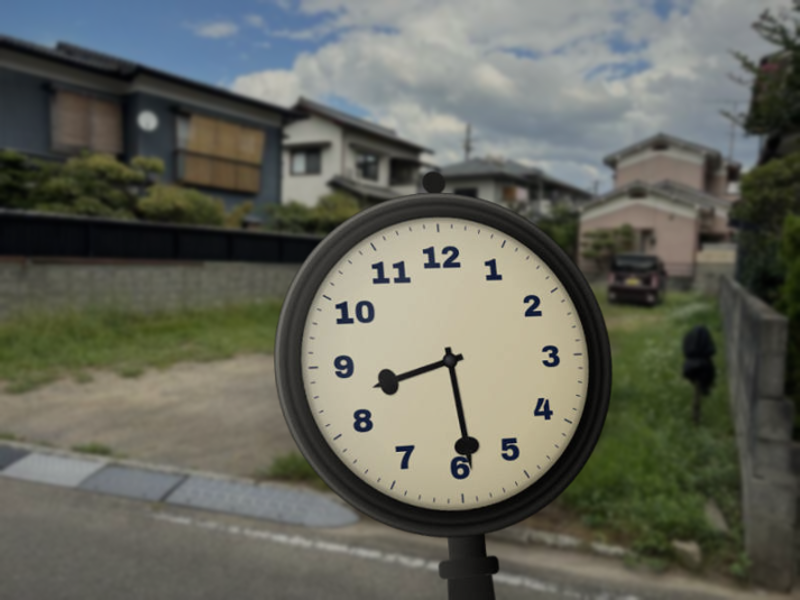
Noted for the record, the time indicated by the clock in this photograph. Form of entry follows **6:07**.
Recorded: **8:29**
